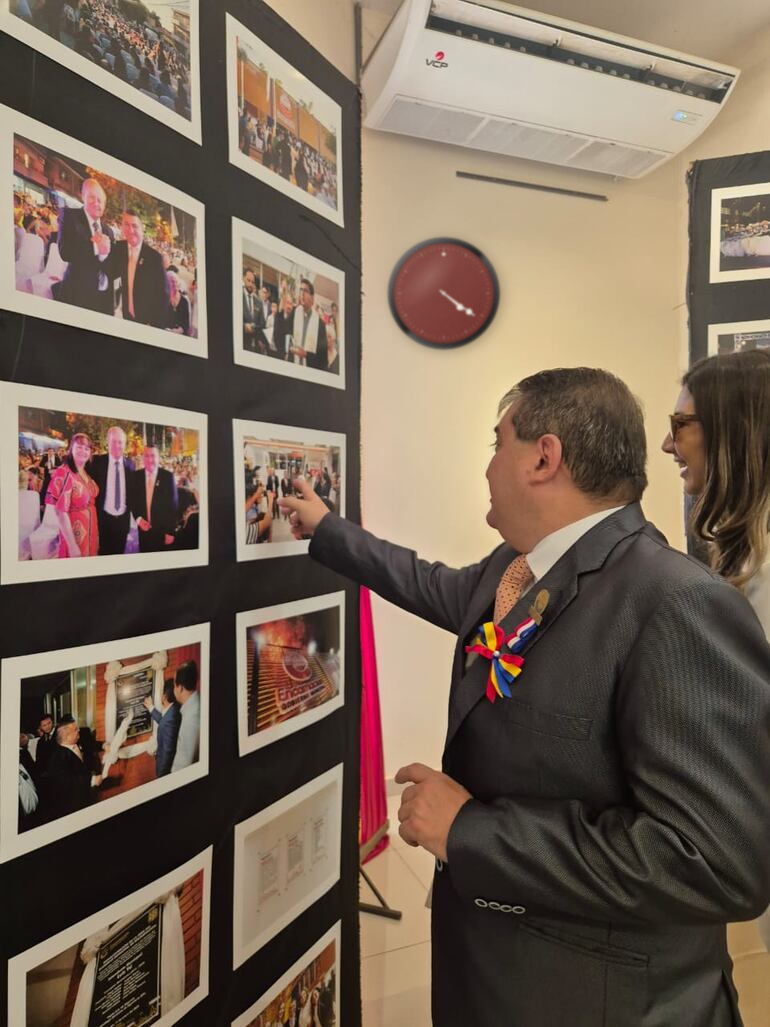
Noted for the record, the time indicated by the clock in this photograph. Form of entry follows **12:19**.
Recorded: **4:21**
